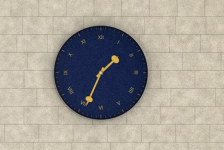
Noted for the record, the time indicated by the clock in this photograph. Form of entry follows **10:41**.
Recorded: **1:34**
